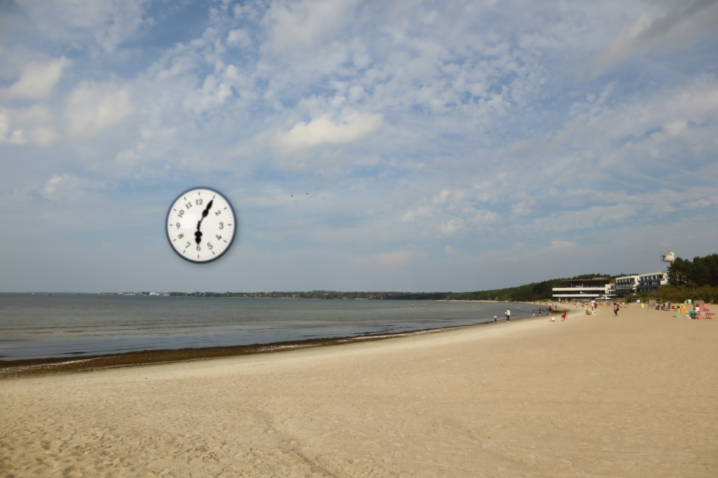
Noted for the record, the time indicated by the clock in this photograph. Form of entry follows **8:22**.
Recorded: **6:05**
